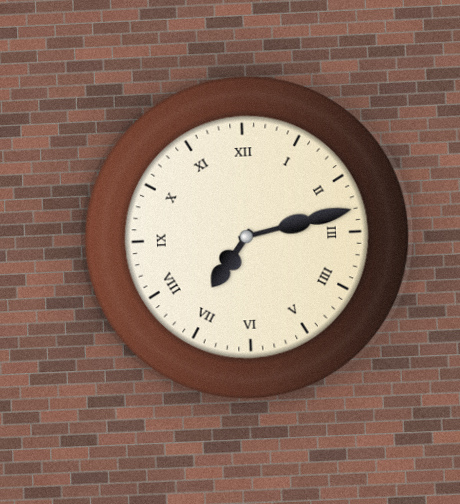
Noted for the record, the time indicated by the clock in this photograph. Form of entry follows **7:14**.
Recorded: **7:13**
